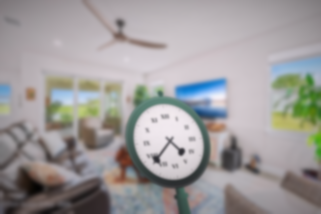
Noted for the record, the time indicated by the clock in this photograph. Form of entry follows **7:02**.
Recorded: **4:38**
